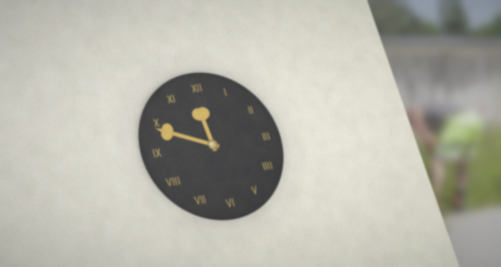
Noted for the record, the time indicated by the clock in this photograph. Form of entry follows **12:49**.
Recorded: **11:49**
